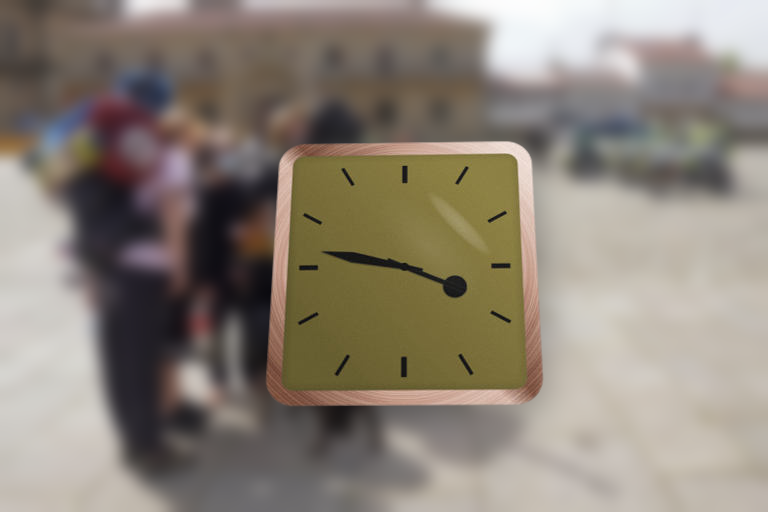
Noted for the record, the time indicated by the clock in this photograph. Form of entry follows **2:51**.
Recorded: **3:47**
